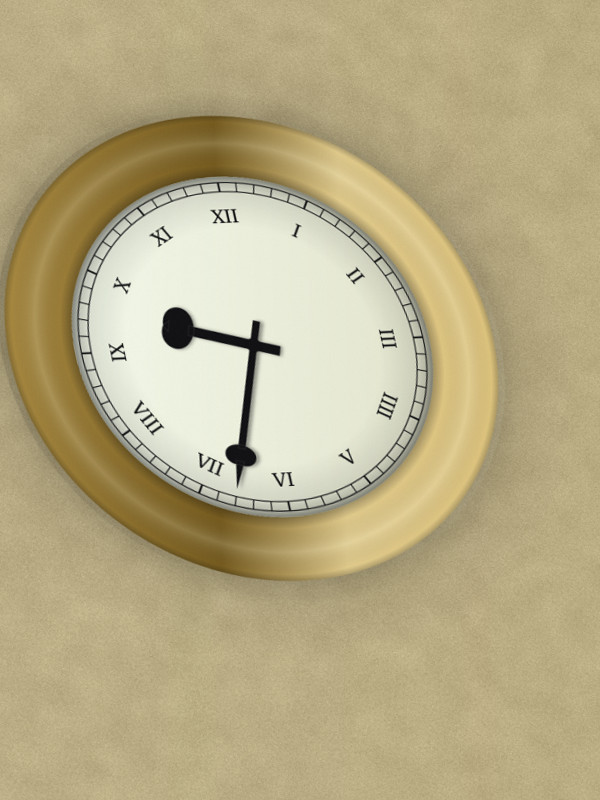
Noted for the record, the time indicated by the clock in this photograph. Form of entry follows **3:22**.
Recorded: **9:33**
